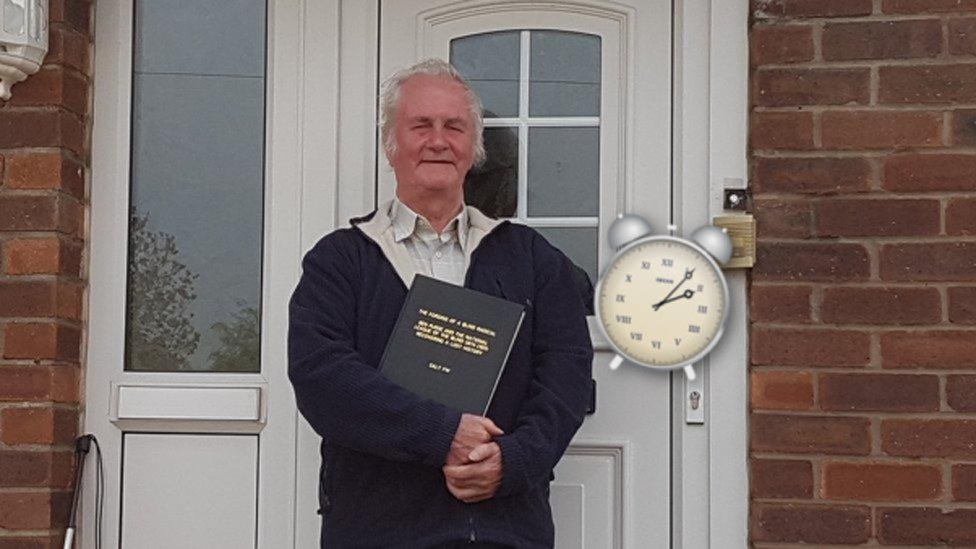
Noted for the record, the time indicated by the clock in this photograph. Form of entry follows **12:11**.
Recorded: **2:06**
